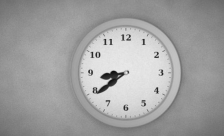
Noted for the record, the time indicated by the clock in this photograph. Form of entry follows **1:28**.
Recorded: **8:39**
